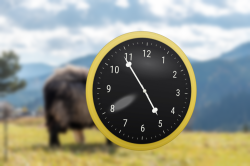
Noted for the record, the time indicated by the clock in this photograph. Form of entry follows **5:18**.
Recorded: **4:54**
